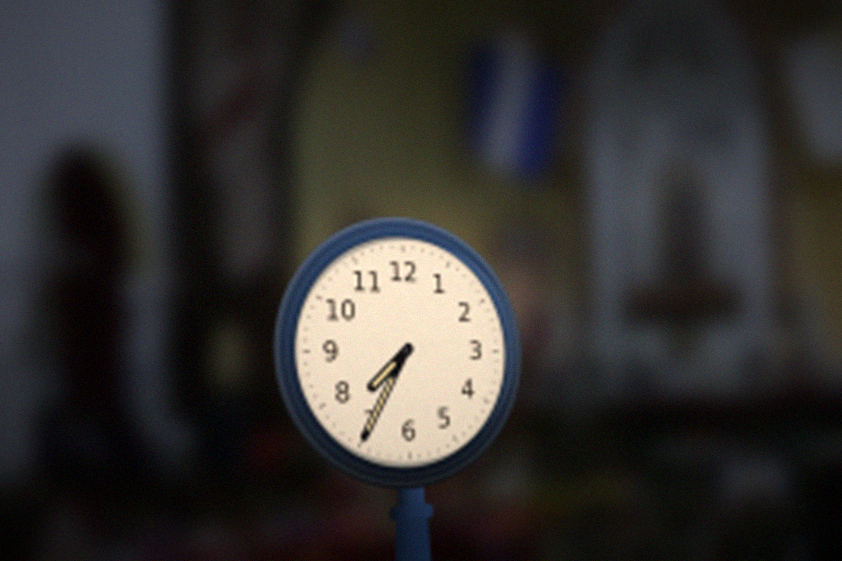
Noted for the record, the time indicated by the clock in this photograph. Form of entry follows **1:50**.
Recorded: **7:35**
